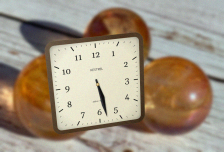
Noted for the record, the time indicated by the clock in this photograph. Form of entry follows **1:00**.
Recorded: **5:28**
